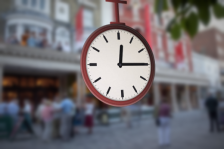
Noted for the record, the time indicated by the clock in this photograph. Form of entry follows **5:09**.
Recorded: **12:15**
